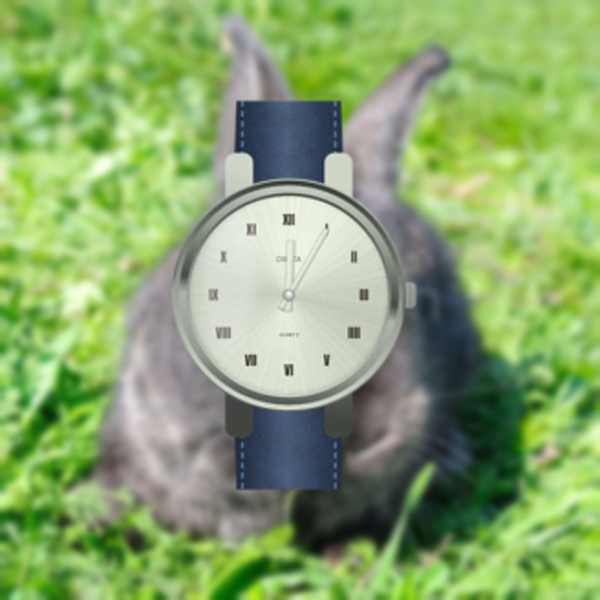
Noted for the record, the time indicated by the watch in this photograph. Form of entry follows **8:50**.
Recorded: **12:05**
